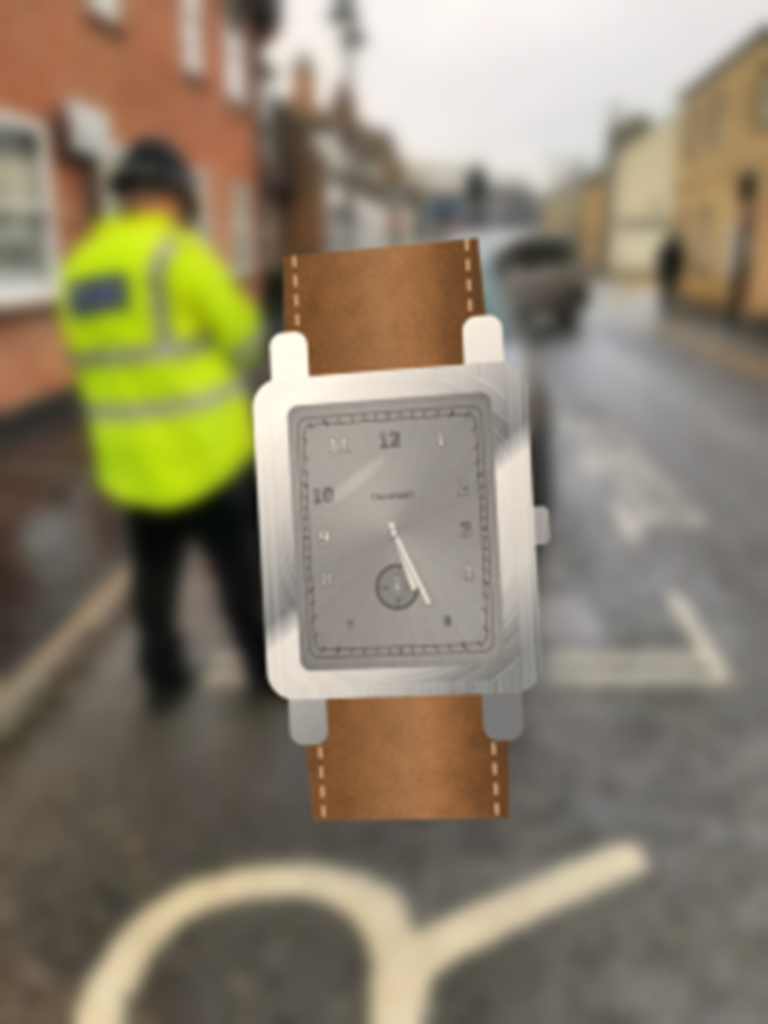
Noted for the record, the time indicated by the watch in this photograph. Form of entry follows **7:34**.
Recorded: **5:26**
